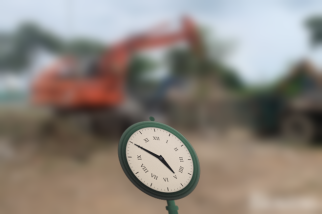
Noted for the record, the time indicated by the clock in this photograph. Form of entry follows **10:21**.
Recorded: **4:50**
